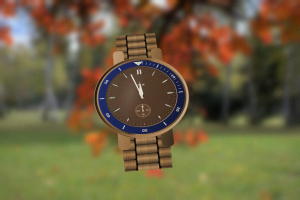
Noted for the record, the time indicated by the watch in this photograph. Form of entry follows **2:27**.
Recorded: **11:57**
